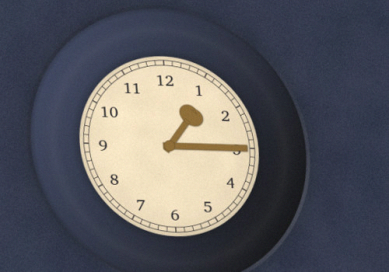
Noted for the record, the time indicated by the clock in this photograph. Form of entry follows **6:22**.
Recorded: **1:15**
